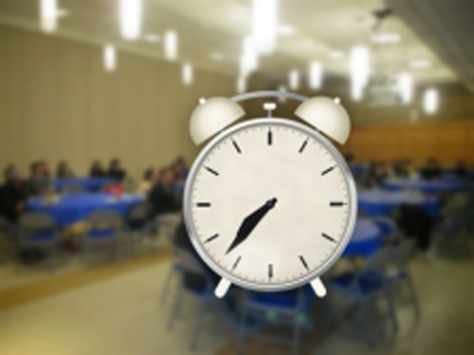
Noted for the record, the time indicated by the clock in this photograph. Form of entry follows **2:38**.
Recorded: **7:37**
